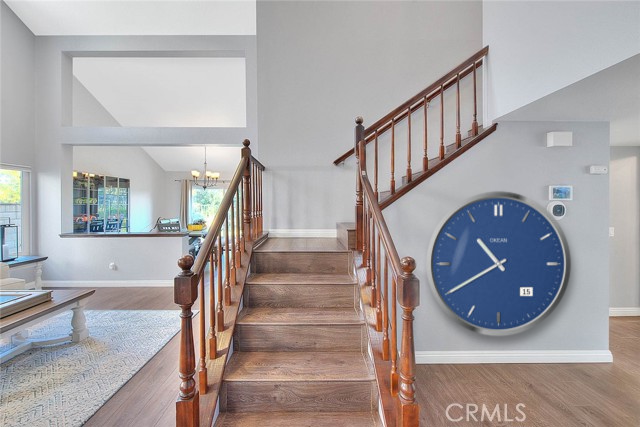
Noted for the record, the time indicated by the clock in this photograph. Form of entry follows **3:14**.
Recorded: **10:40**
